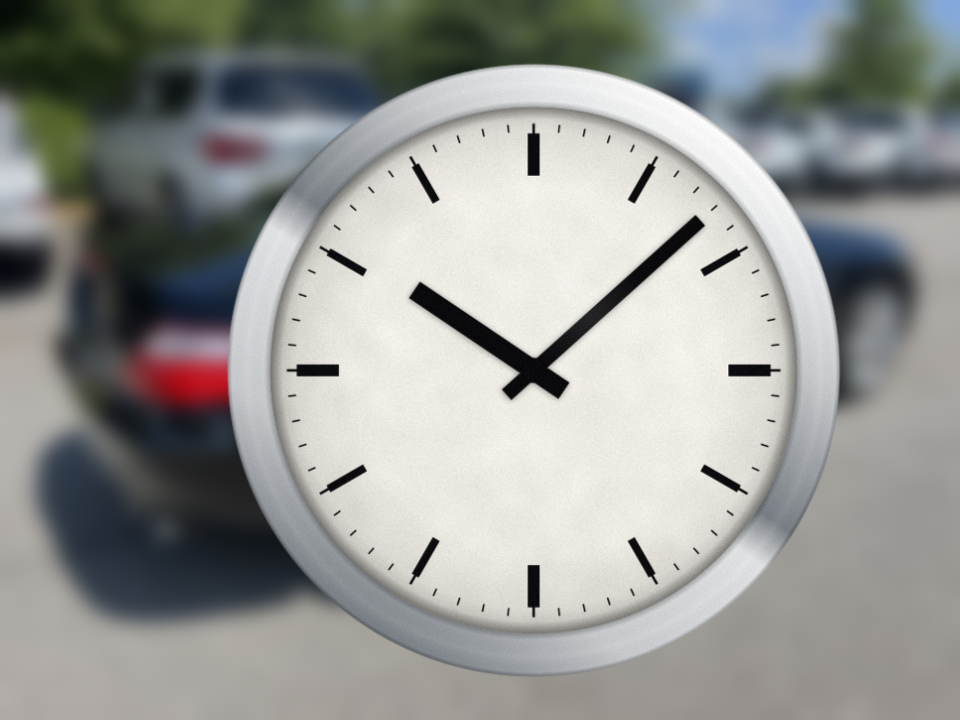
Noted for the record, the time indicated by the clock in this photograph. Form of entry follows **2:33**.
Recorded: **10:08**
